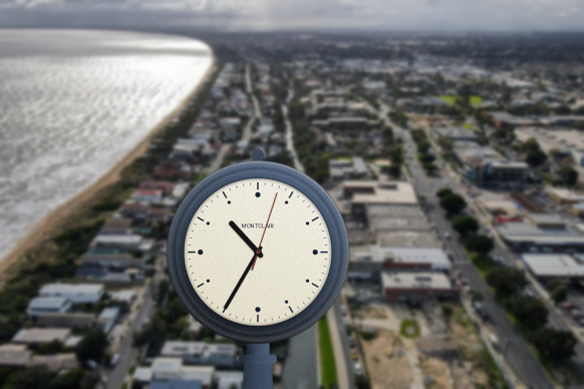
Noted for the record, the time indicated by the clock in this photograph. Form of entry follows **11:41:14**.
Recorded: **10:35:03**
